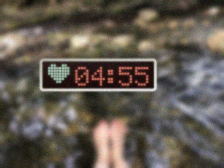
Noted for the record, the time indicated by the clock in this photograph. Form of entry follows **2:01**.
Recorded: **4:55**
